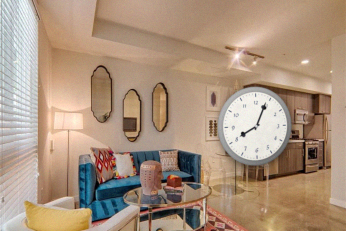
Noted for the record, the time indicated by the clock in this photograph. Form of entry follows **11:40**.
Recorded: **8:04**
